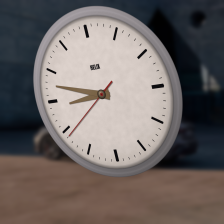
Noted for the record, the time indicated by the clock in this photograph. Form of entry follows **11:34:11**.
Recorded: **8:47:39**
